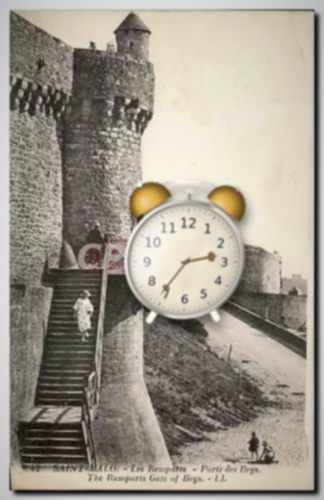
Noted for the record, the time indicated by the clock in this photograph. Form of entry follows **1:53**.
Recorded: **2:36**
